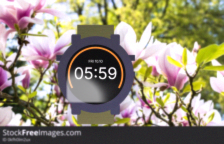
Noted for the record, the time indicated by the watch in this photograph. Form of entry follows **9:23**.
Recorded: **5:59**
